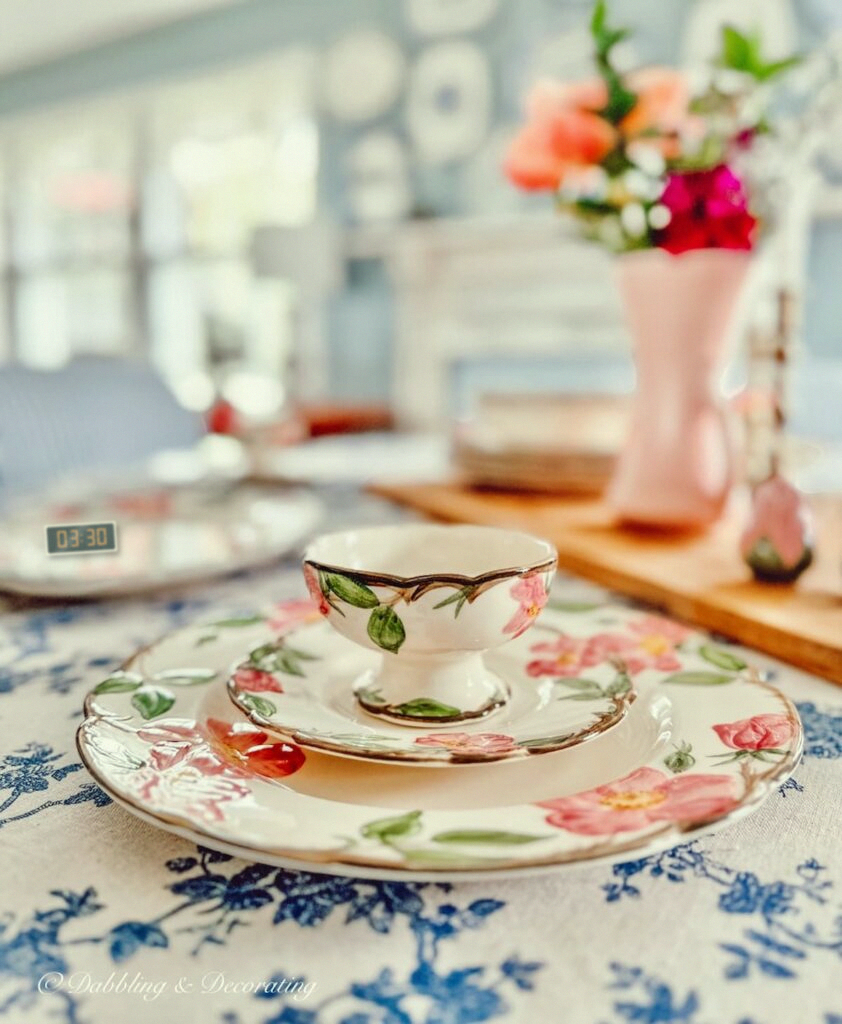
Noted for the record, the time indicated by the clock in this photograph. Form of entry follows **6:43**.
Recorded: **3:30**
